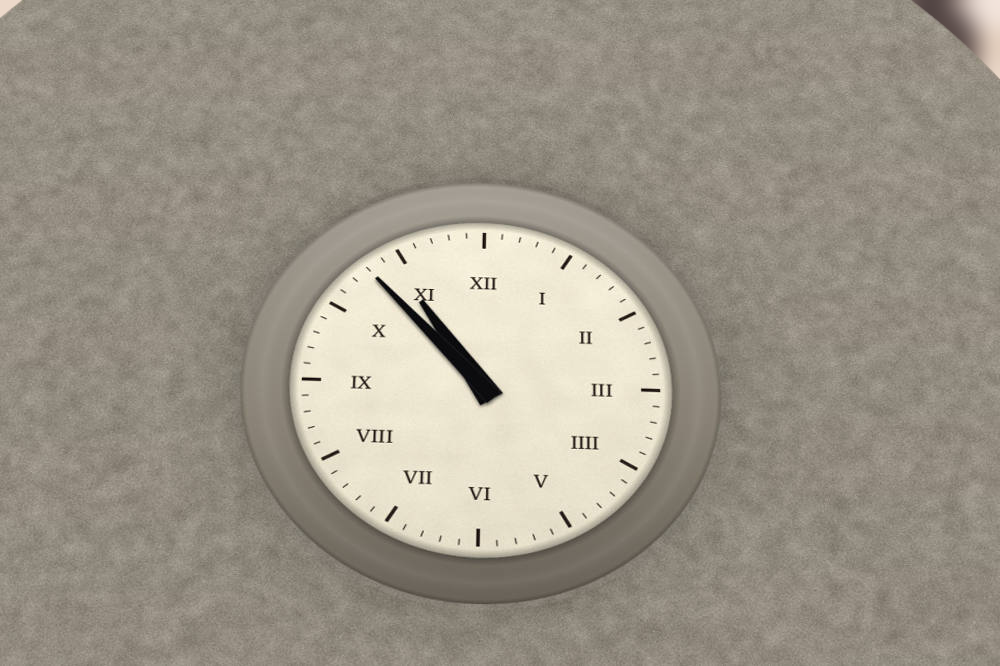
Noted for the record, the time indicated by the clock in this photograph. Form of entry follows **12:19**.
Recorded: **10:53**
